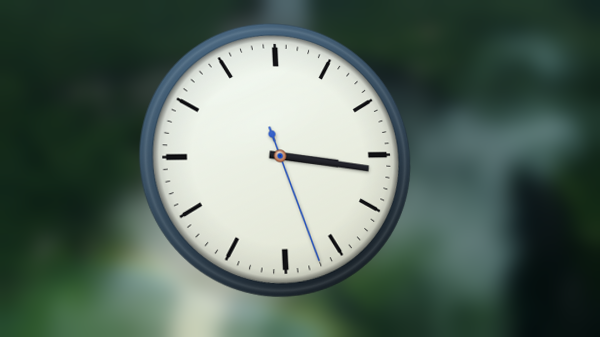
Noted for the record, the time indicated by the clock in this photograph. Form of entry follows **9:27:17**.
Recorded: **3:16:27**
